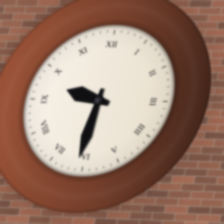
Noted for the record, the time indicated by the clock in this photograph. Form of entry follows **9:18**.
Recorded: **9:31**
